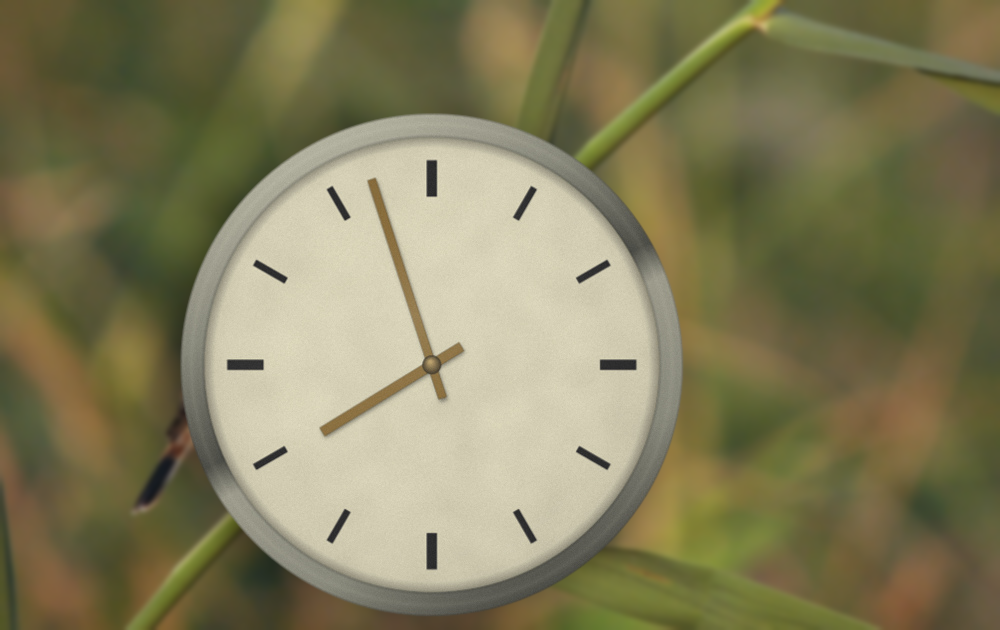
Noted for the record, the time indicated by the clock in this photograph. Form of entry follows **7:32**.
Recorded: **7:57**
